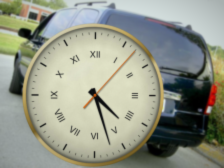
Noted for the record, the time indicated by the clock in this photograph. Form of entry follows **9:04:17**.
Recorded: **4:27:07**
